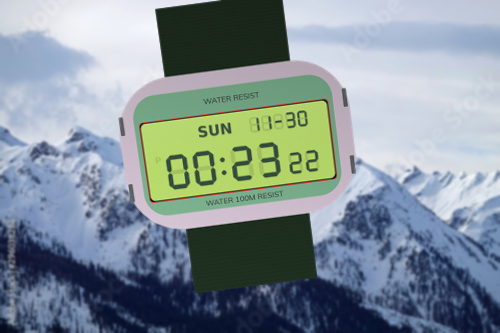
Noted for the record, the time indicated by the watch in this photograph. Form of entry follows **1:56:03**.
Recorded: **0:23:22**
